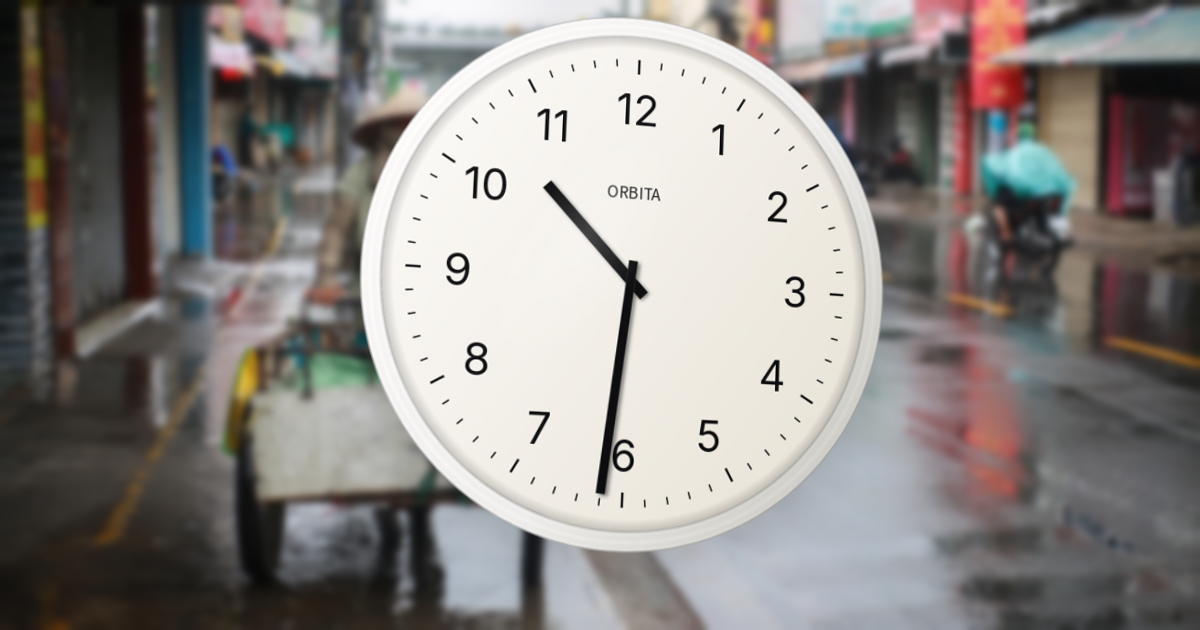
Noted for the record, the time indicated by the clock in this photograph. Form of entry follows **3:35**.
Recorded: **10:31**
